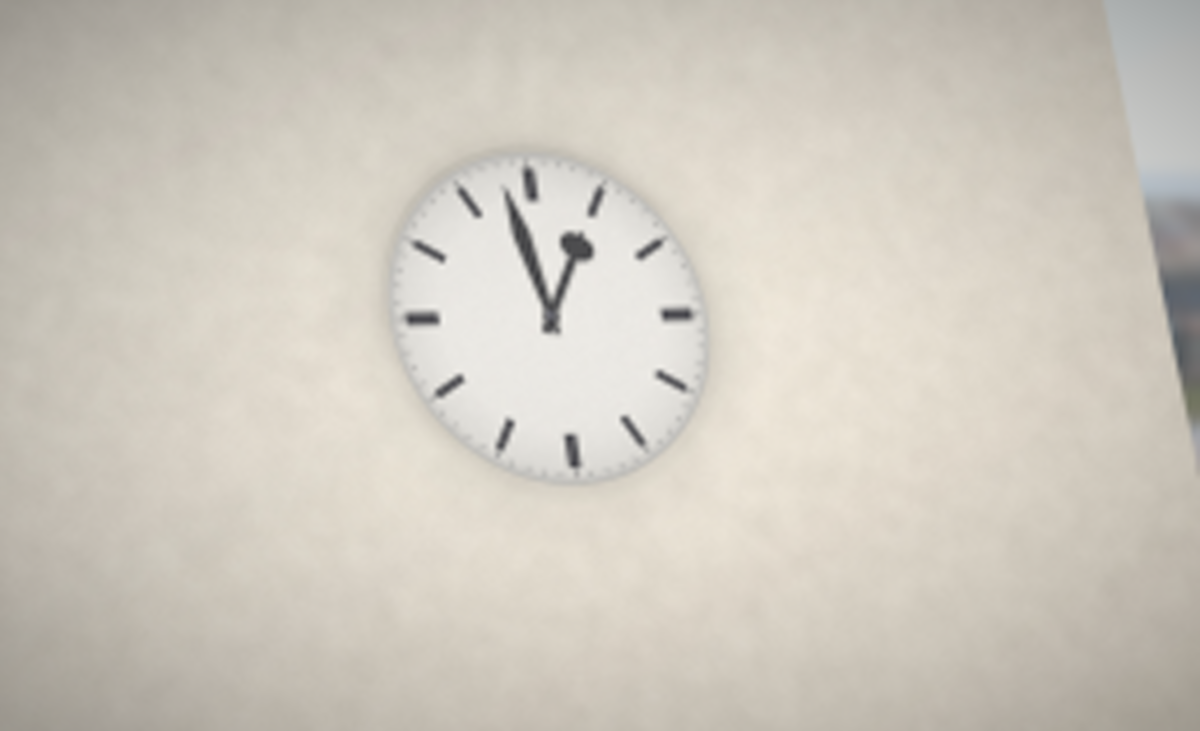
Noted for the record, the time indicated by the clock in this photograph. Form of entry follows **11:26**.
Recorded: **12:58**
